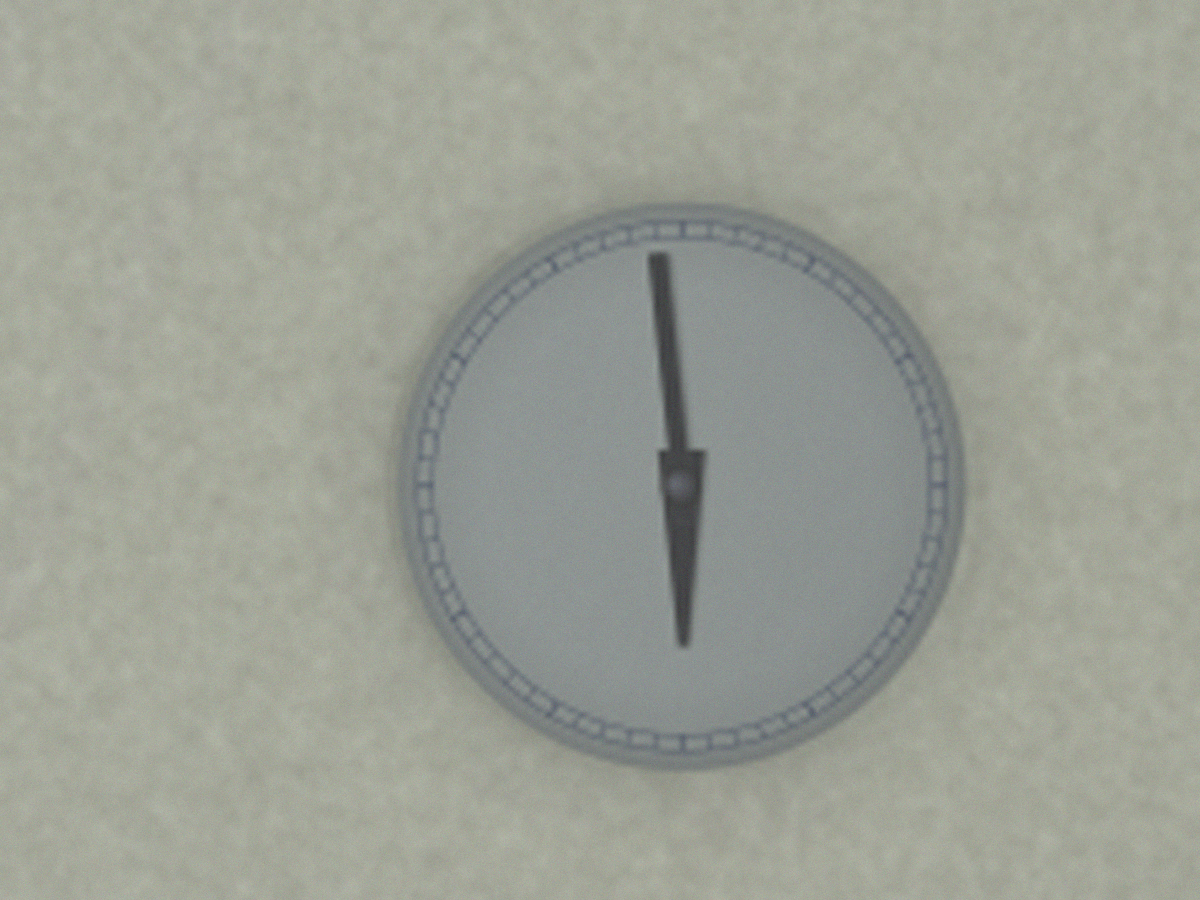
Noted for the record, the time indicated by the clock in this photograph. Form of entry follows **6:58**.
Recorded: **5:59**
